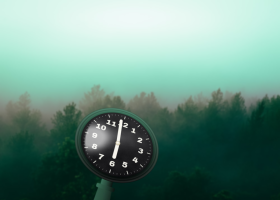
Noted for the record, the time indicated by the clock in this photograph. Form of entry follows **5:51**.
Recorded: **5:59**
